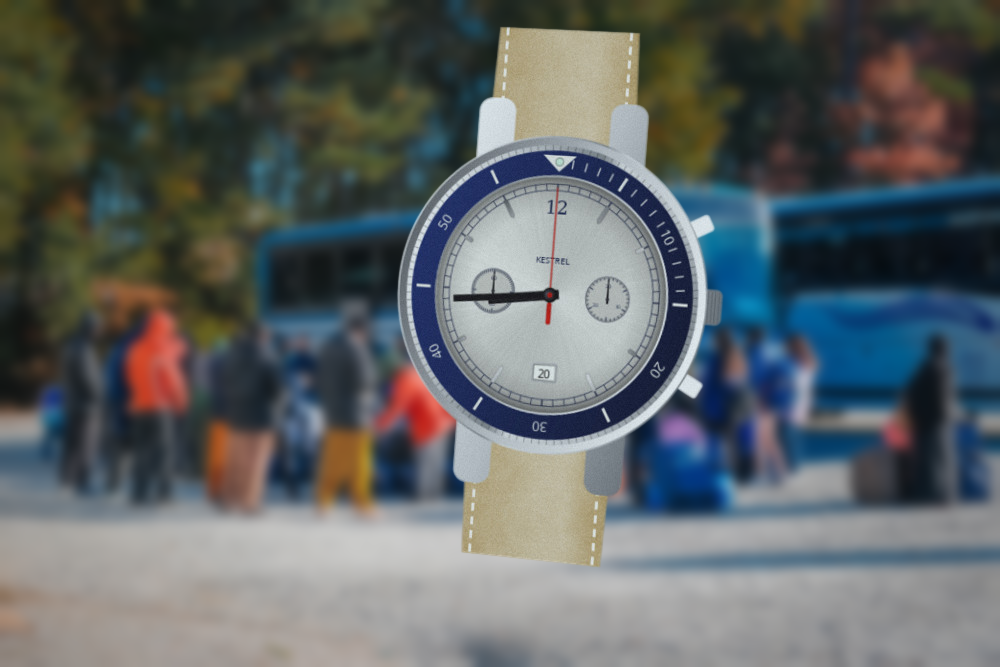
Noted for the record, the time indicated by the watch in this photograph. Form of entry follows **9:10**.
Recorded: **8:44**
